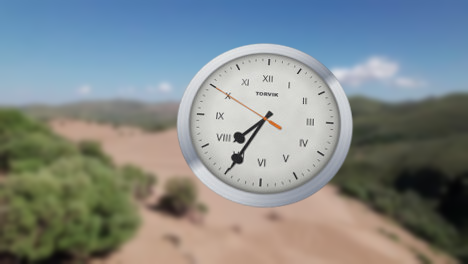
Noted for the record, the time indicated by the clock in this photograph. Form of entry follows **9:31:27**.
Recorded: **7:34:50**
